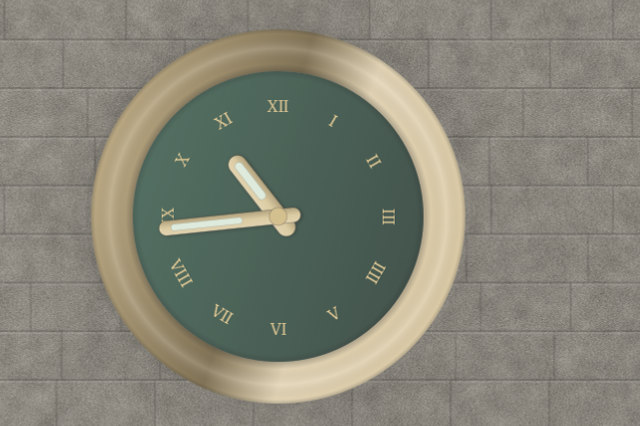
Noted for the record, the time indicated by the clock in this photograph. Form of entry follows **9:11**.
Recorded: **10:44**
